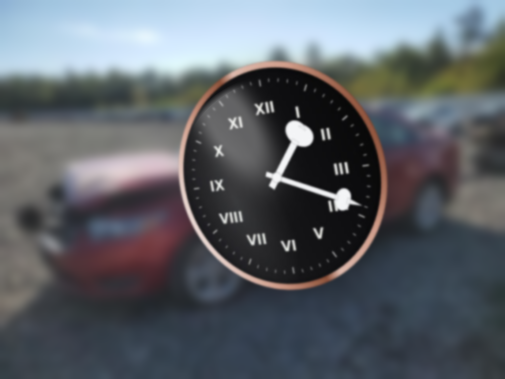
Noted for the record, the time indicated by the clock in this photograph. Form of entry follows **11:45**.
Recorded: **1:19**
